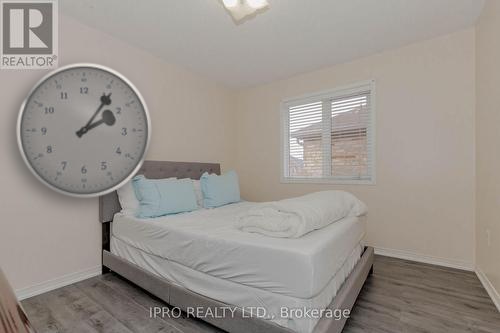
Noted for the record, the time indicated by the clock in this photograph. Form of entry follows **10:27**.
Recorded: **2:06**
